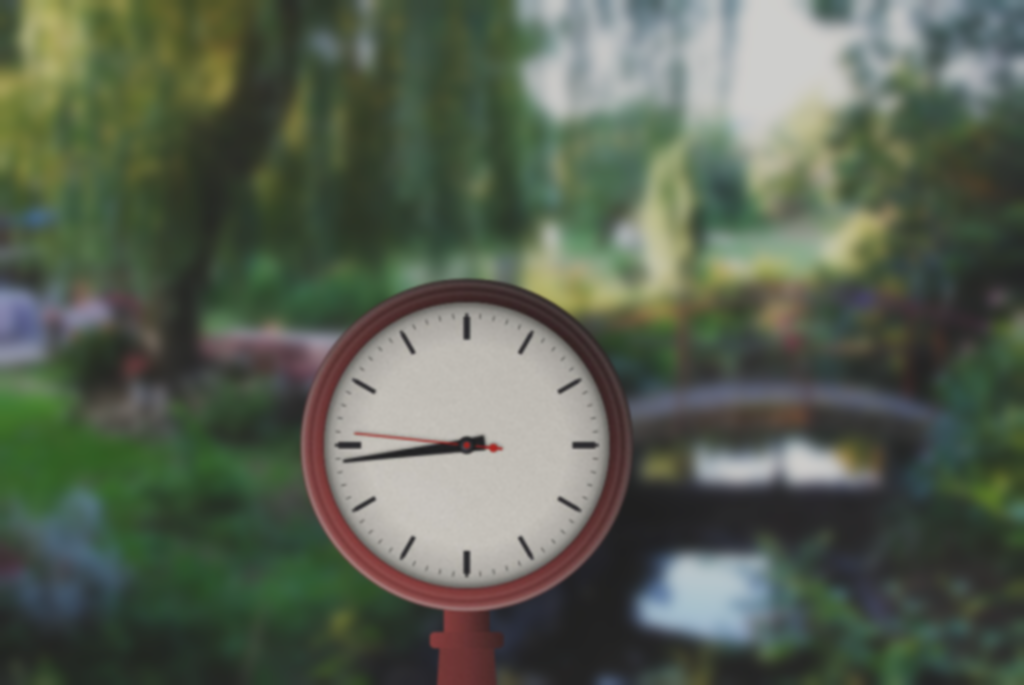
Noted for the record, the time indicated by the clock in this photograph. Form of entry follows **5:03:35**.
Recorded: **8:43:46**
